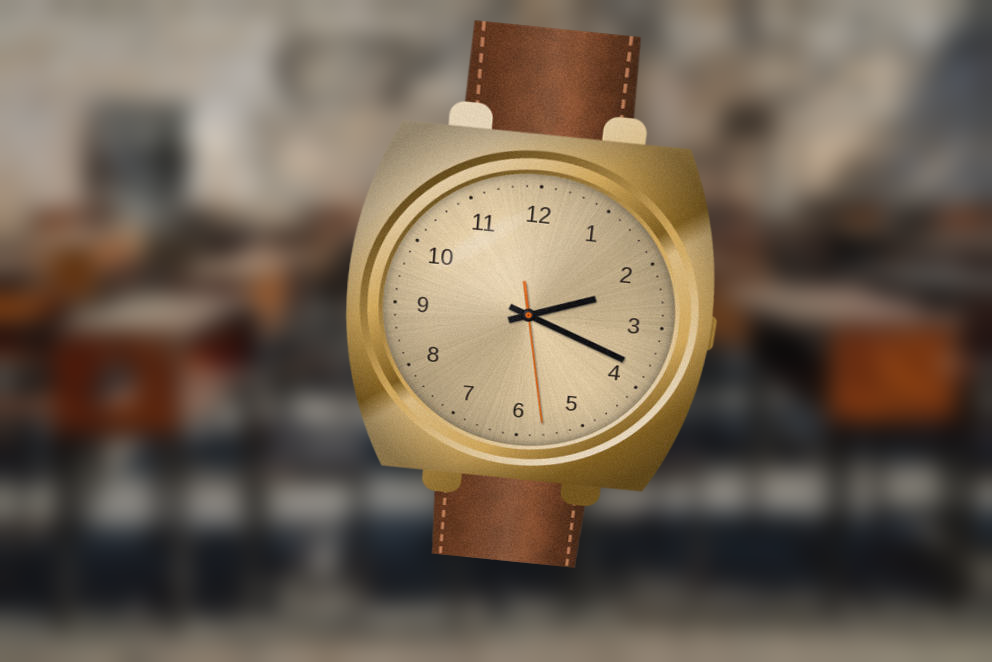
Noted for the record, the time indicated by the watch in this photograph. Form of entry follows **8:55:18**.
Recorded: **2:18:28**
